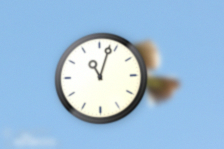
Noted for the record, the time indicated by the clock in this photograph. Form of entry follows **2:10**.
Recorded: **11:03**
